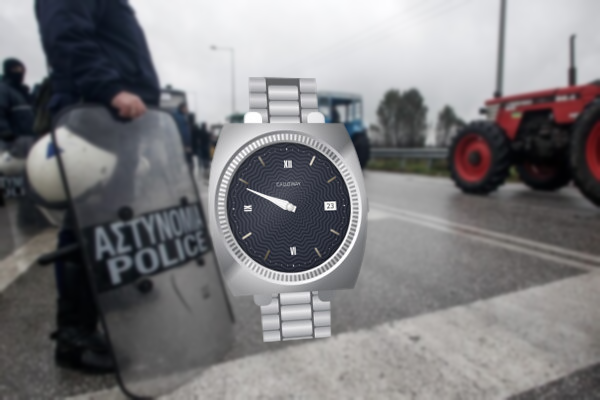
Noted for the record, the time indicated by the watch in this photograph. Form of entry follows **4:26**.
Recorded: **9:49**
